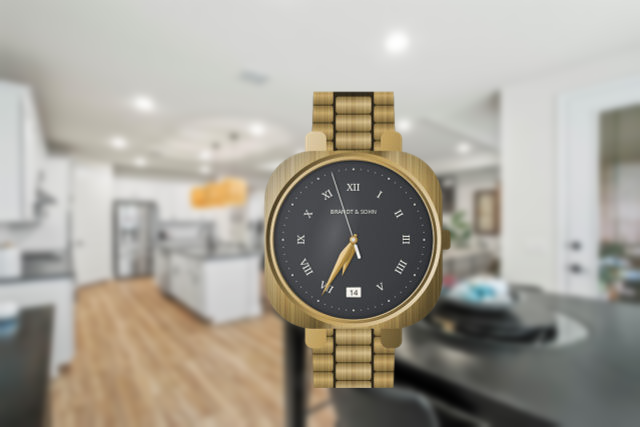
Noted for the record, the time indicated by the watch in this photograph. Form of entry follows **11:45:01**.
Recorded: **6:34:57**
